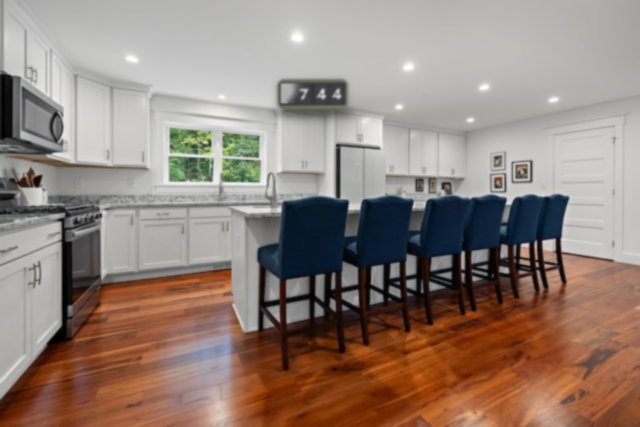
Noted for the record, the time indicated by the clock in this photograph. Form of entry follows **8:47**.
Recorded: **7:44**
